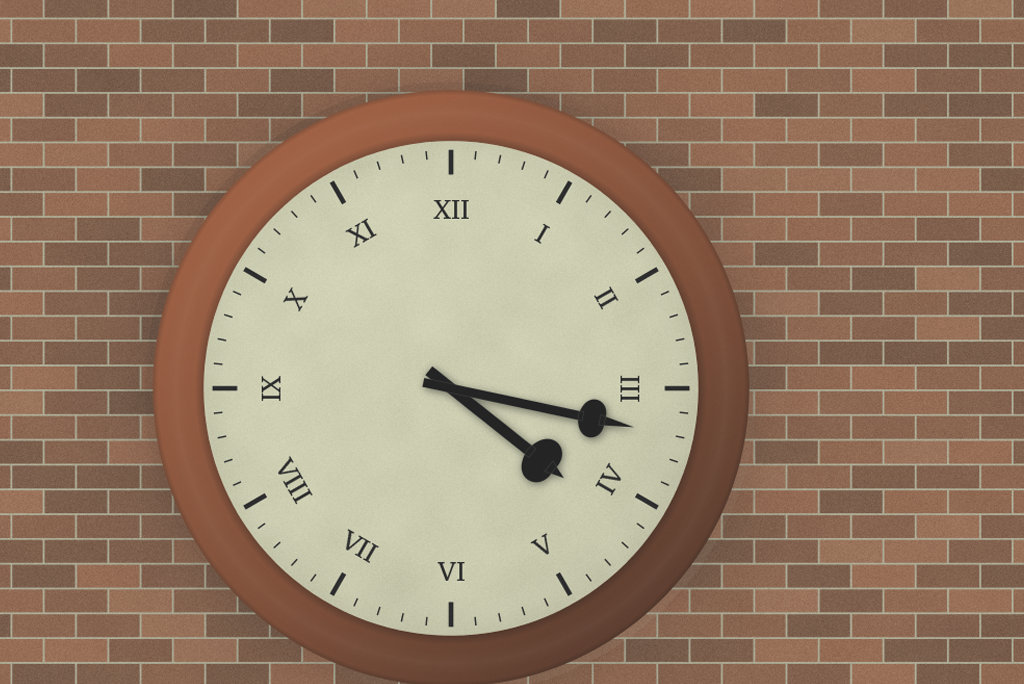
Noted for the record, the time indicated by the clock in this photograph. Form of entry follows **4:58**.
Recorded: **4:17**
